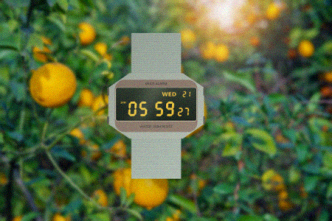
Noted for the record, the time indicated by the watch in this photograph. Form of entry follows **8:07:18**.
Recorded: **5:59:27**
